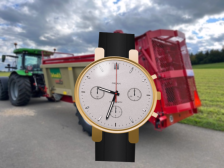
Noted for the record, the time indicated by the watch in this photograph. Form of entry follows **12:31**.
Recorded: **9:33**
